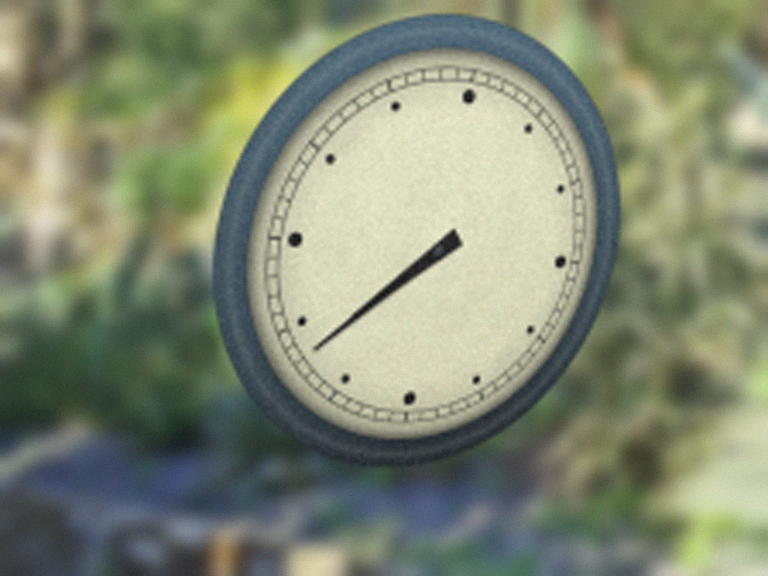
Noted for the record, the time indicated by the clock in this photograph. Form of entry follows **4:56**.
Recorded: **7:38**
